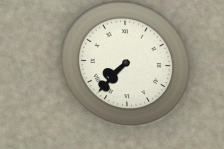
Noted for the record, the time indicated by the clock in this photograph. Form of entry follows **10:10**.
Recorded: **7:37**
